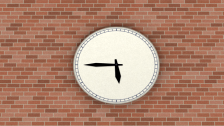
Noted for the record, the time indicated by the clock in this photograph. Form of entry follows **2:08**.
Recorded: **5:45**
